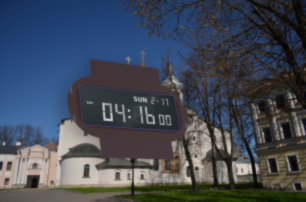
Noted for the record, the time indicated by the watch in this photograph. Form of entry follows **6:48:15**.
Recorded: **4:16:00**
